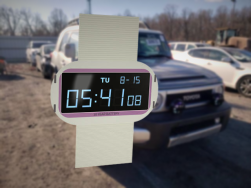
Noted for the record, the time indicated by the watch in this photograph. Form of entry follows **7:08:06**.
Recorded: **5:41:08**
